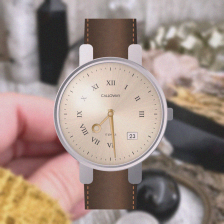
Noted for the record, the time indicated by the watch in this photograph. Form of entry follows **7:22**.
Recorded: **7:29**
